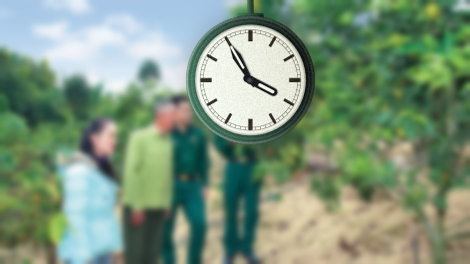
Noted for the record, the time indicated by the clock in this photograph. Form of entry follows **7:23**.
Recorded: **3:55**
